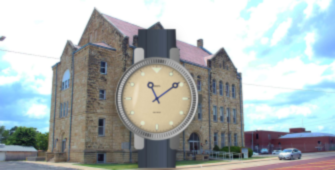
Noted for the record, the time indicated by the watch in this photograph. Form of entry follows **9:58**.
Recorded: **11:09**
